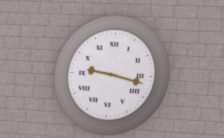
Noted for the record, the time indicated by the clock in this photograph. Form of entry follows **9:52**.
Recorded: **9:17**
